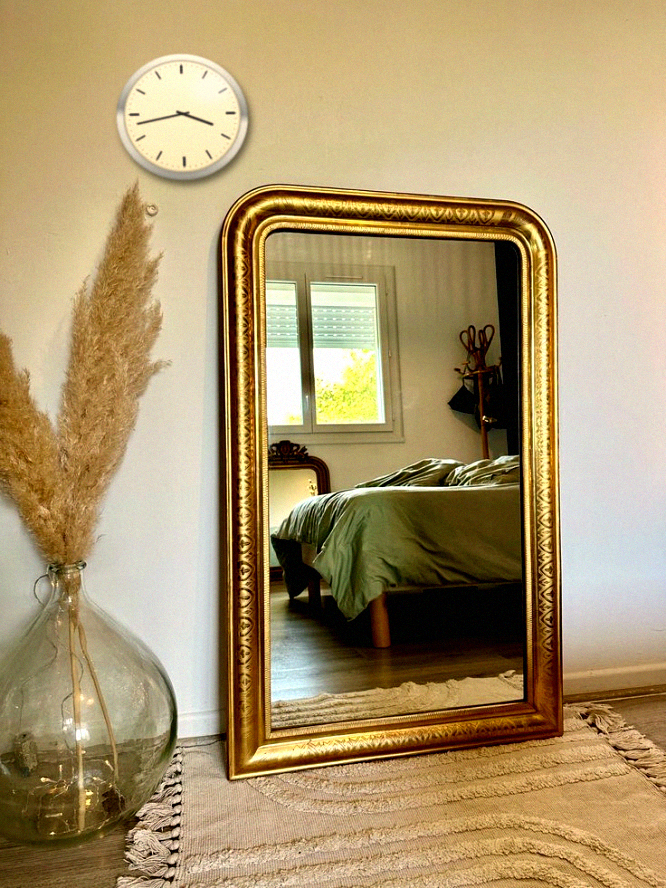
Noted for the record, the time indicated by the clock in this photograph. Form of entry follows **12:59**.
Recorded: **3:43**
